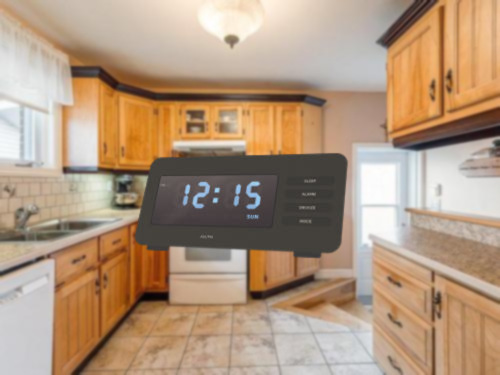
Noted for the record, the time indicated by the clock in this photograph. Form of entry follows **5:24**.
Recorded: **12:15**
